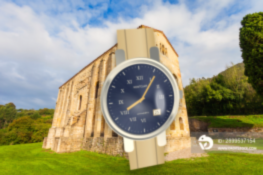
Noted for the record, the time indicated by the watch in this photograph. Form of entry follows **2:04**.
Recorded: **8:06**
